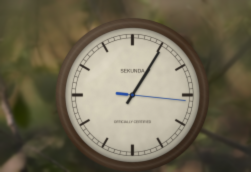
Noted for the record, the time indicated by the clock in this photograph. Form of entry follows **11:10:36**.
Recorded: **1:05:16**
